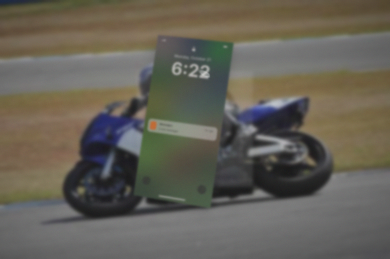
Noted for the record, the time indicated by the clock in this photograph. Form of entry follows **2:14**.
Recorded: **6:22**
